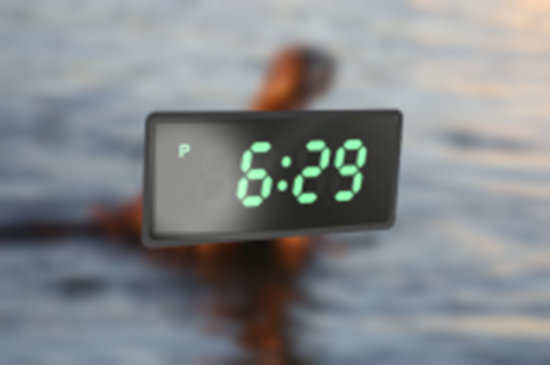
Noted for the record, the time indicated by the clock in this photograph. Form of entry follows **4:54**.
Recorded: **6:29**
